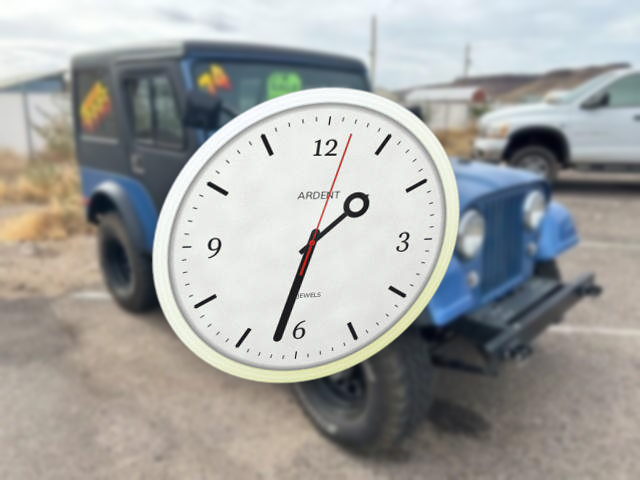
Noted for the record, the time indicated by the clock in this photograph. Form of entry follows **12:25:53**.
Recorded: **1:32:02**
